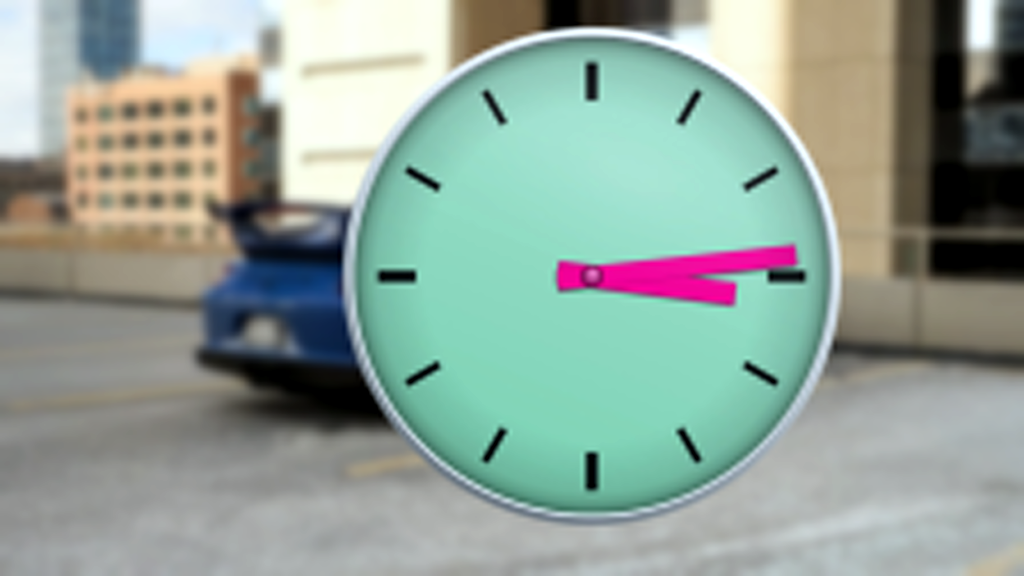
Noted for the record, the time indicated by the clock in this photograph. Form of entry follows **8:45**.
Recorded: **3:14**
